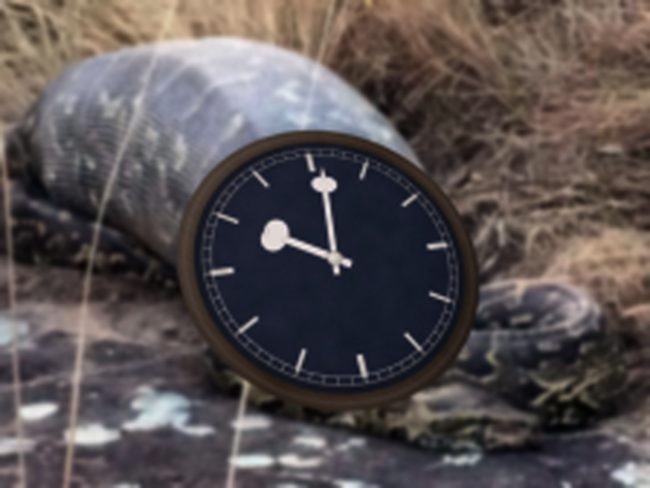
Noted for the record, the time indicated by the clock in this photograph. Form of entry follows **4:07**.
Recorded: **10:01**
